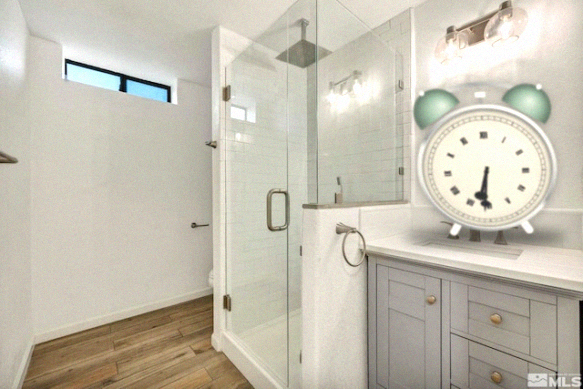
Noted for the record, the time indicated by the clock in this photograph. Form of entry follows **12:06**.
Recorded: **6:31**
